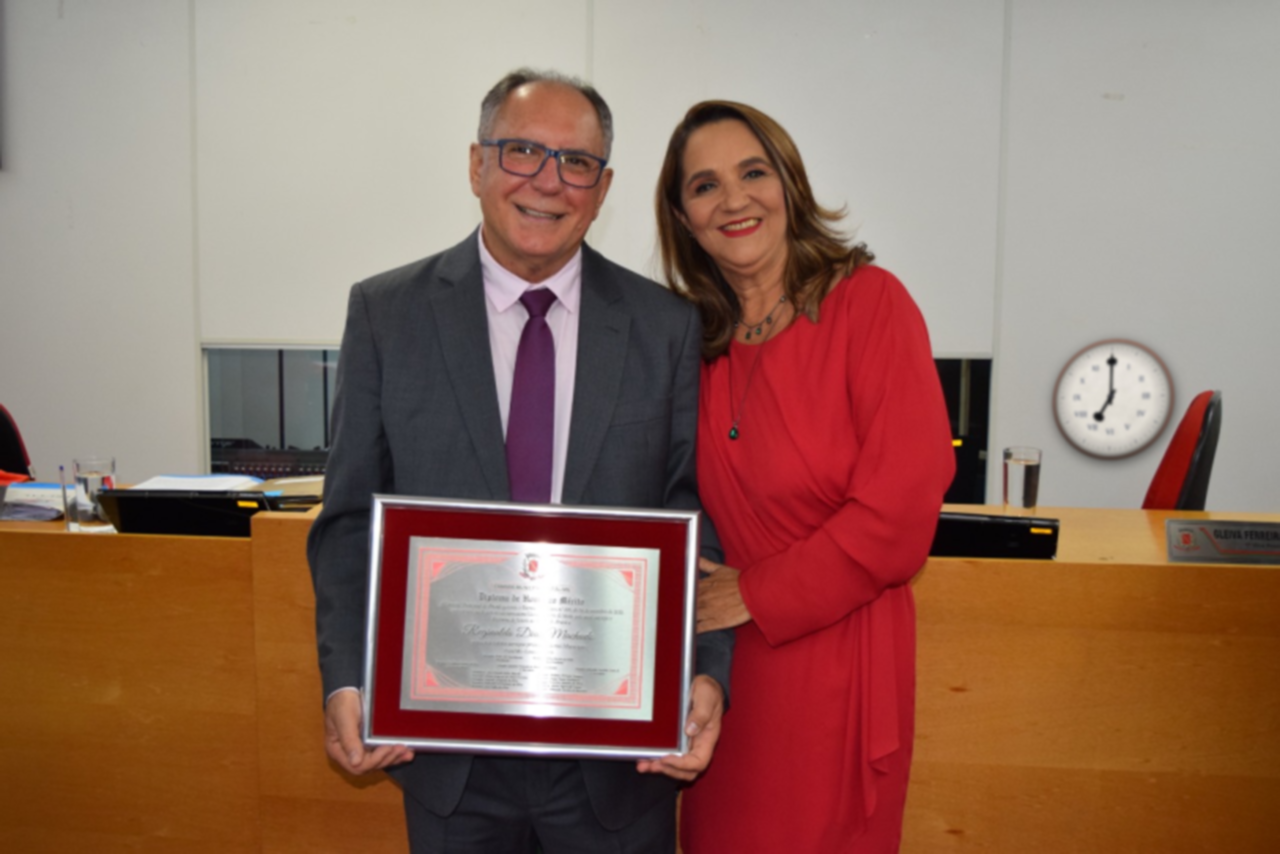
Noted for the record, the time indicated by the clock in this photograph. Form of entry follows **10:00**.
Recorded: **7:00**
